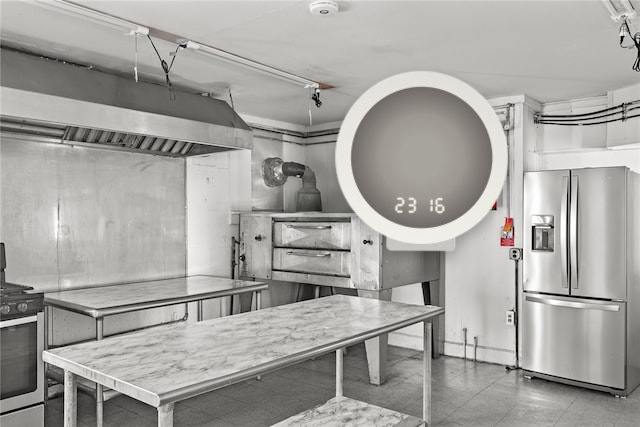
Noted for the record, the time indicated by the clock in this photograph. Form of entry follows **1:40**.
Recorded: **23:16**
